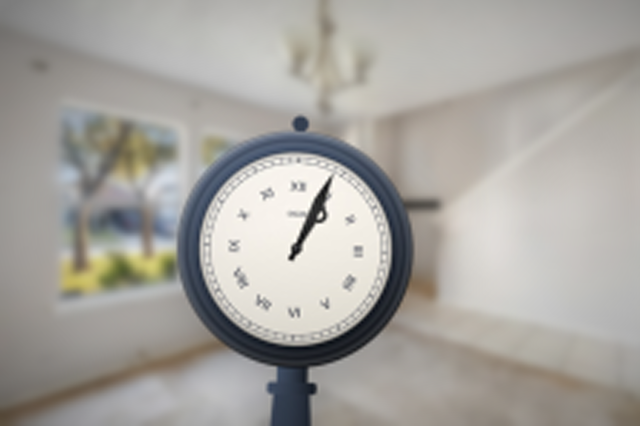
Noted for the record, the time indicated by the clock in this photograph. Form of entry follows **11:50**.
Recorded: **1:04**
